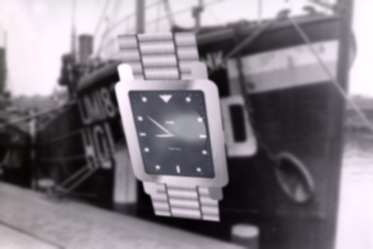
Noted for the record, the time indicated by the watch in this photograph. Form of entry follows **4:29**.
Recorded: **8:52**
